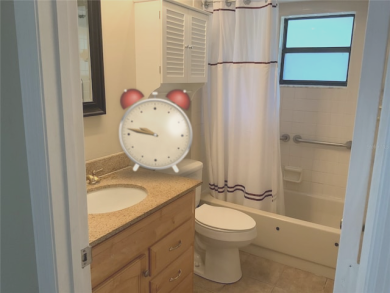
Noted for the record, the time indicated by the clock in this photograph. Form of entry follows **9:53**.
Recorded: **9:47**
